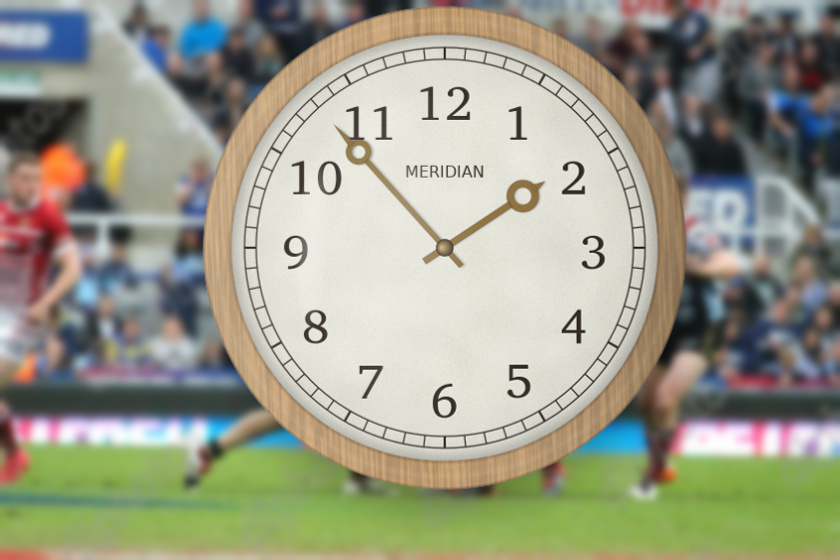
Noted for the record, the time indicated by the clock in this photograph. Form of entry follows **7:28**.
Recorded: **1:53**
